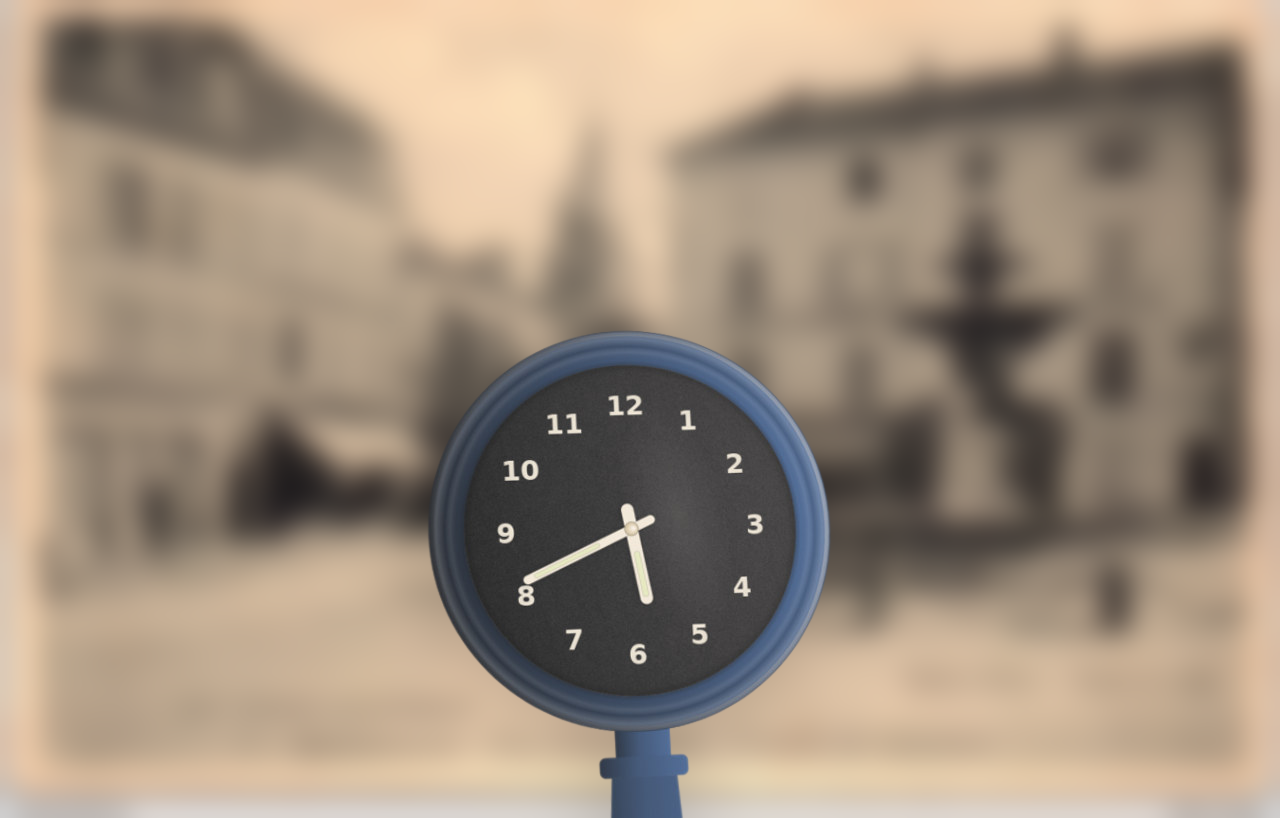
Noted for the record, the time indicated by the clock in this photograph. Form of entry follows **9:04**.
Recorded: **5:41**
